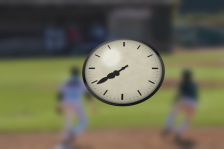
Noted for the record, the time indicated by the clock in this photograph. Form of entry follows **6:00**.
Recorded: **7:39**
